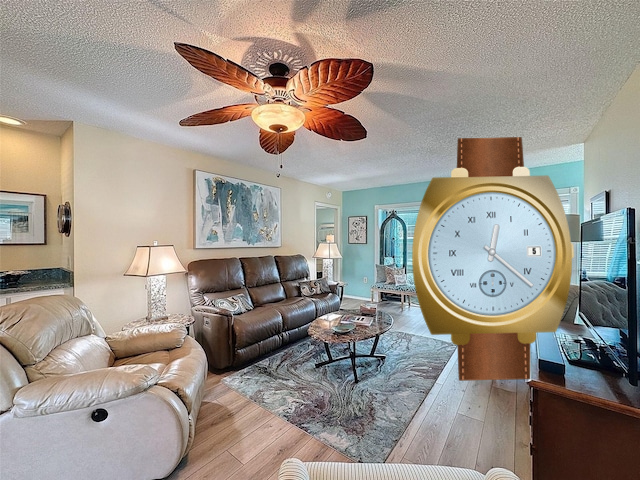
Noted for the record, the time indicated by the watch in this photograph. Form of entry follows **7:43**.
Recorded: **12:22**
